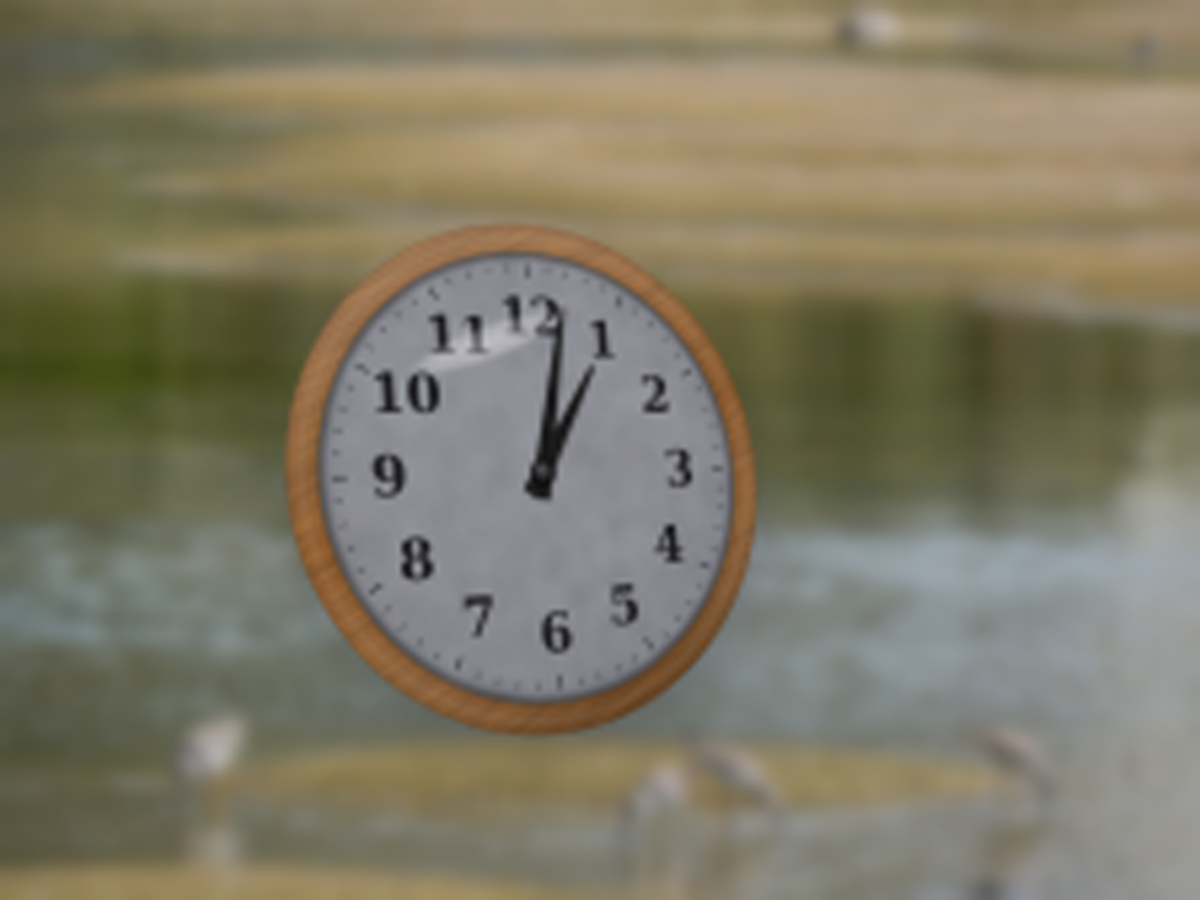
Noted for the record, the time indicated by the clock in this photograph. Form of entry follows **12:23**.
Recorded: **1:02**
